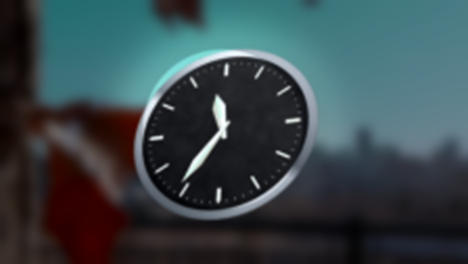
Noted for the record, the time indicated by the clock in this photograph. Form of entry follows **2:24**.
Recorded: **11:36**
